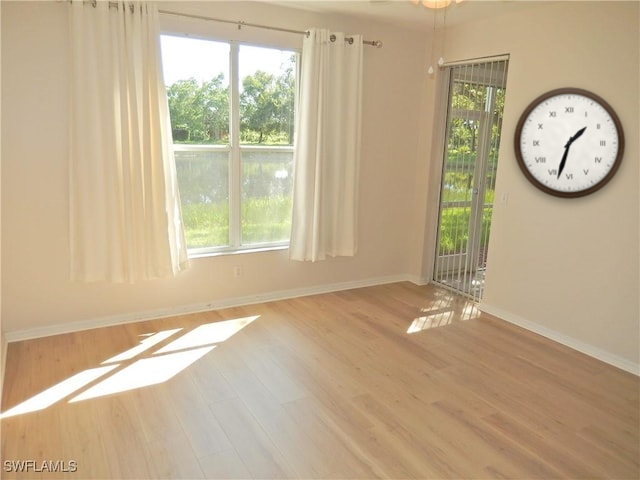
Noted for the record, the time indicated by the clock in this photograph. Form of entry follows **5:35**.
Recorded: **1:33**
